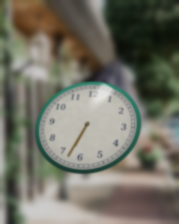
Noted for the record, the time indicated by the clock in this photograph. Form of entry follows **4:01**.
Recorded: **6:33**
